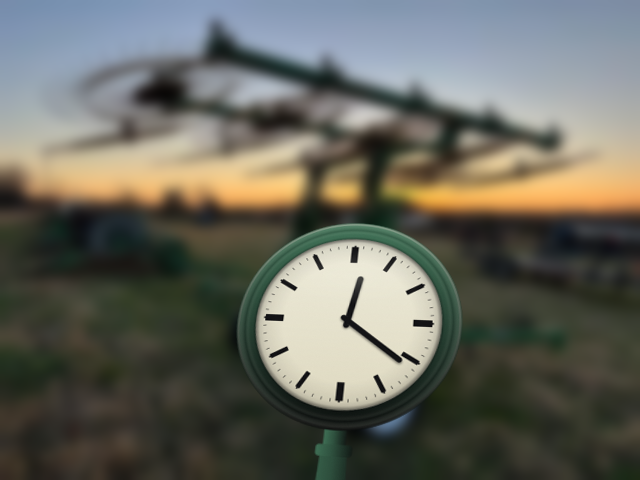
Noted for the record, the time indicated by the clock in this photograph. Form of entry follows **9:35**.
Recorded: **12:21**
